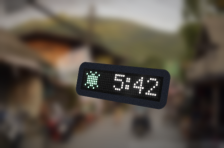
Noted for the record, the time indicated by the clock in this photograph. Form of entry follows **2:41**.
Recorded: **5:42**
